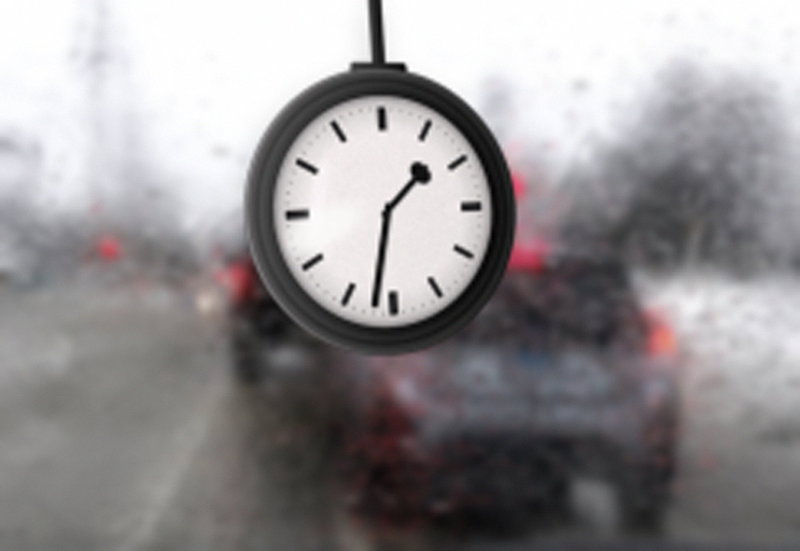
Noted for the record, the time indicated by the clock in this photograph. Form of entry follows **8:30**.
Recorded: **1:32**
